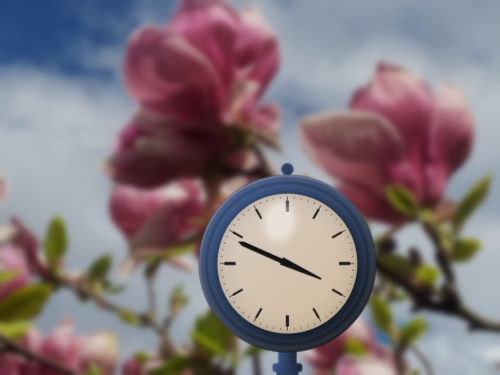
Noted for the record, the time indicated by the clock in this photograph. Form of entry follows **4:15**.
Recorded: **3:49**
